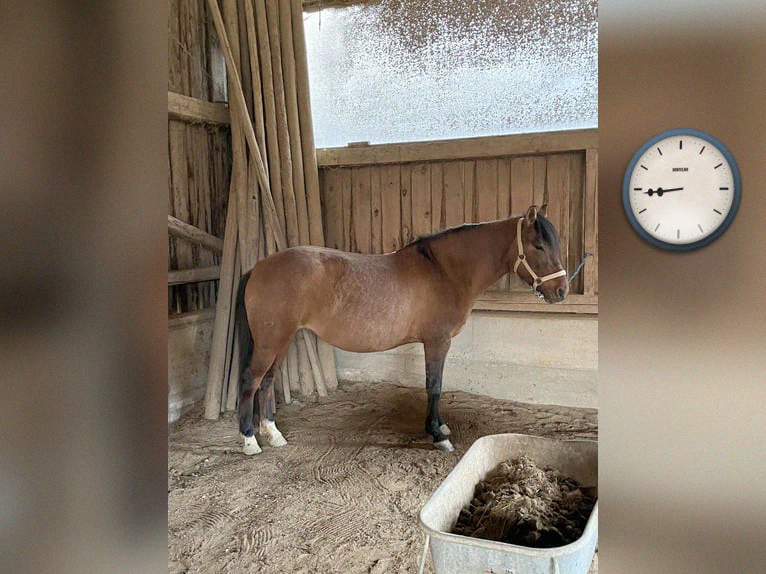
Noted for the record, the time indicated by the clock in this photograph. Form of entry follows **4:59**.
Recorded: **8:44**
